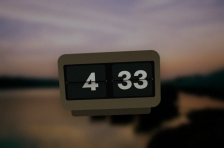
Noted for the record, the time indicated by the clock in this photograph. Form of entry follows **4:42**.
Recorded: **4:33**
